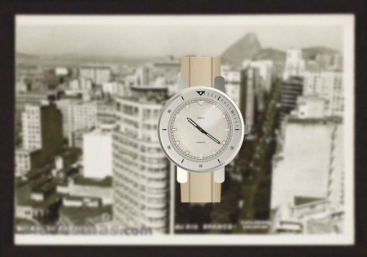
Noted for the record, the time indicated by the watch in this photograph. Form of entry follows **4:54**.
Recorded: **10:21**
